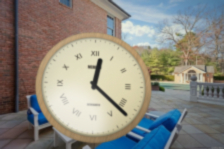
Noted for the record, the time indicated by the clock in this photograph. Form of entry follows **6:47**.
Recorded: **12:22**
